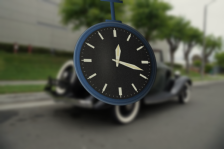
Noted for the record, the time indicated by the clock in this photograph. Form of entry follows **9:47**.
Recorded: **12:18**
